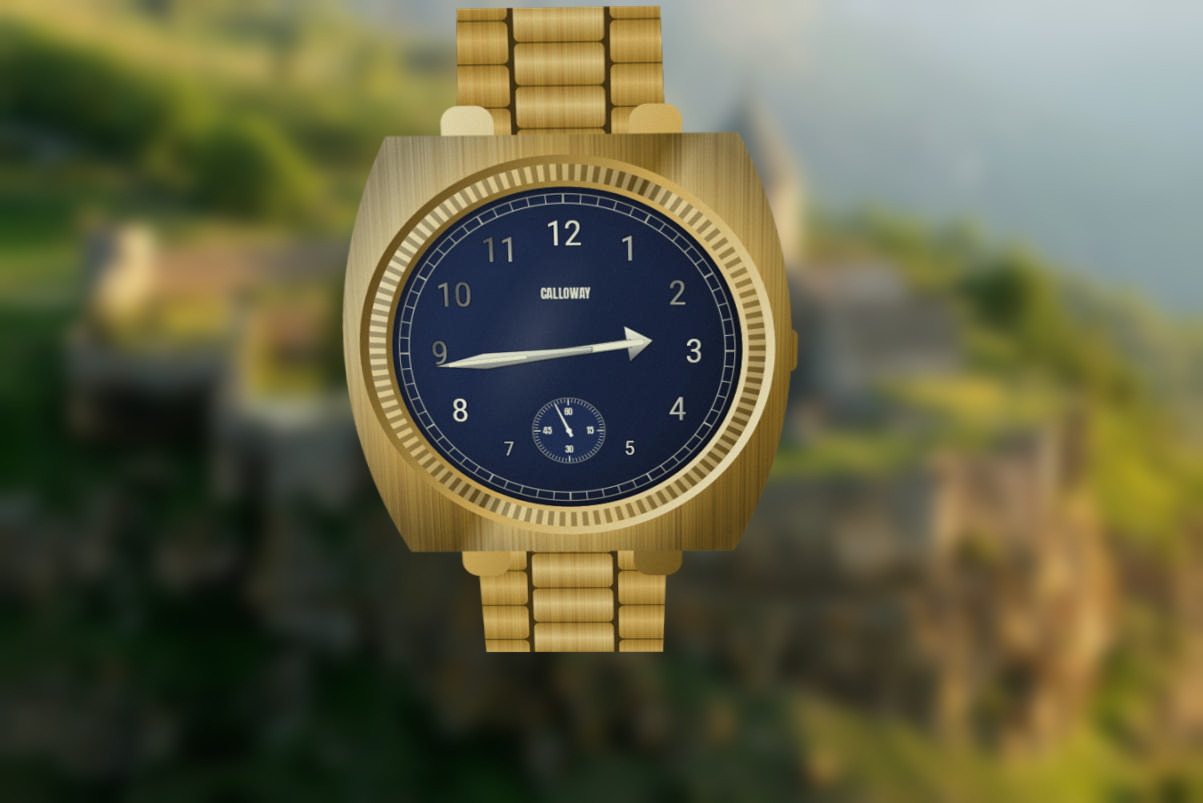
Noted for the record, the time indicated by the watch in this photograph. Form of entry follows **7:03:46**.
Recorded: **2:43:56**
